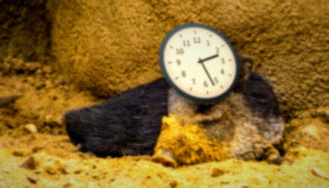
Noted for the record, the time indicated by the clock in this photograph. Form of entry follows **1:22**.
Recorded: **2:27**
